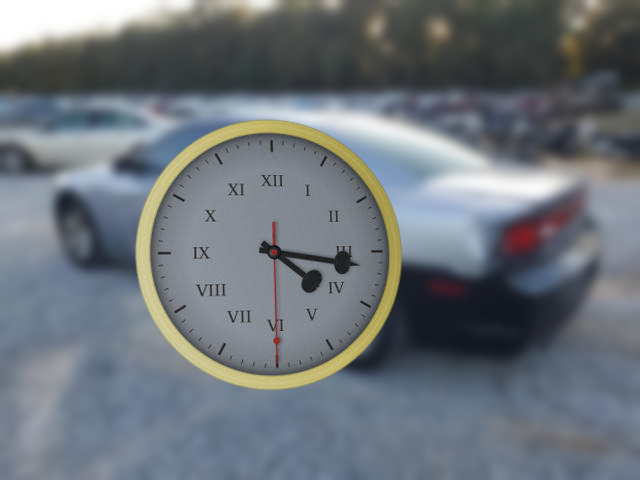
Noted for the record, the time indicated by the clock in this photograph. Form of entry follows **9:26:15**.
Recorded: **4:16:30**
